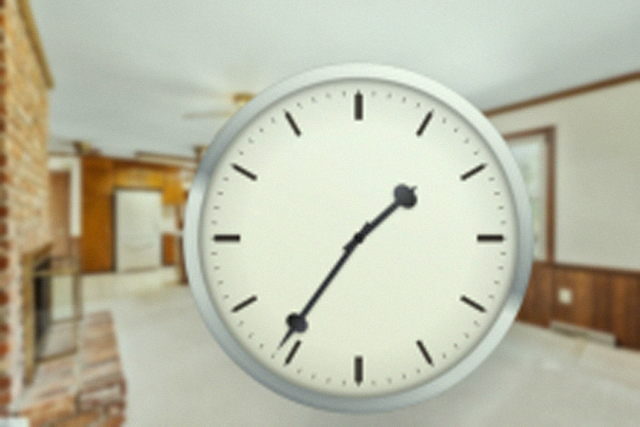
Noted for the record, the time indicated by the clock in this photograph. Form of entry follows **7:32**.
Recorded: **1:36**
